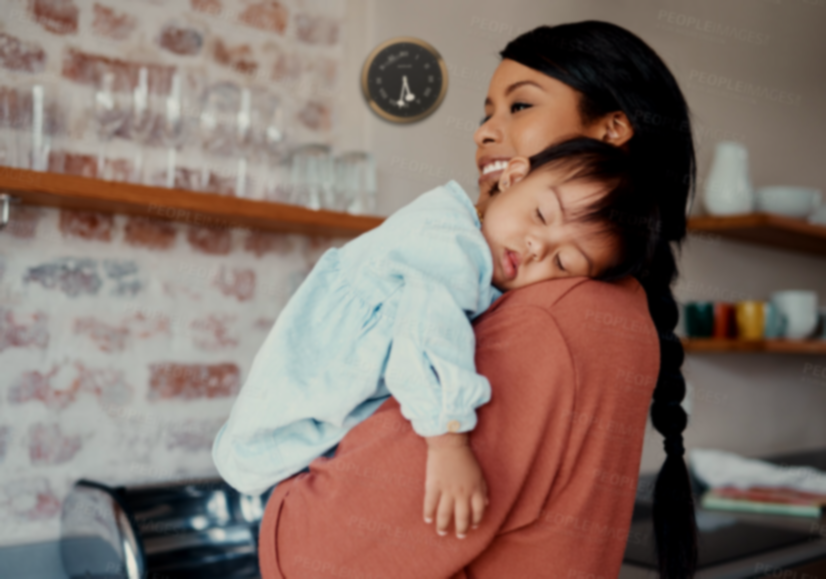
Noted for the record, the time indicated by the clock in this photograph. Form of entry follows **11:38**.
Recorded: **5:32**
